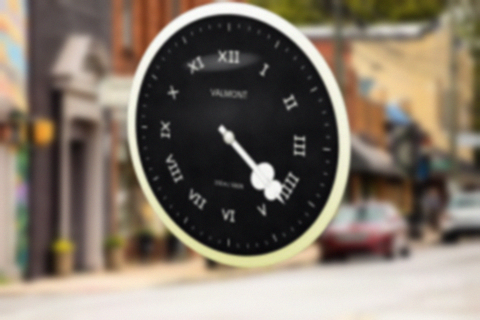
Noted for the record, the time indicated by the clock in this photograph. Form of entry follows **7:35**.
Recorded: **4:22**
